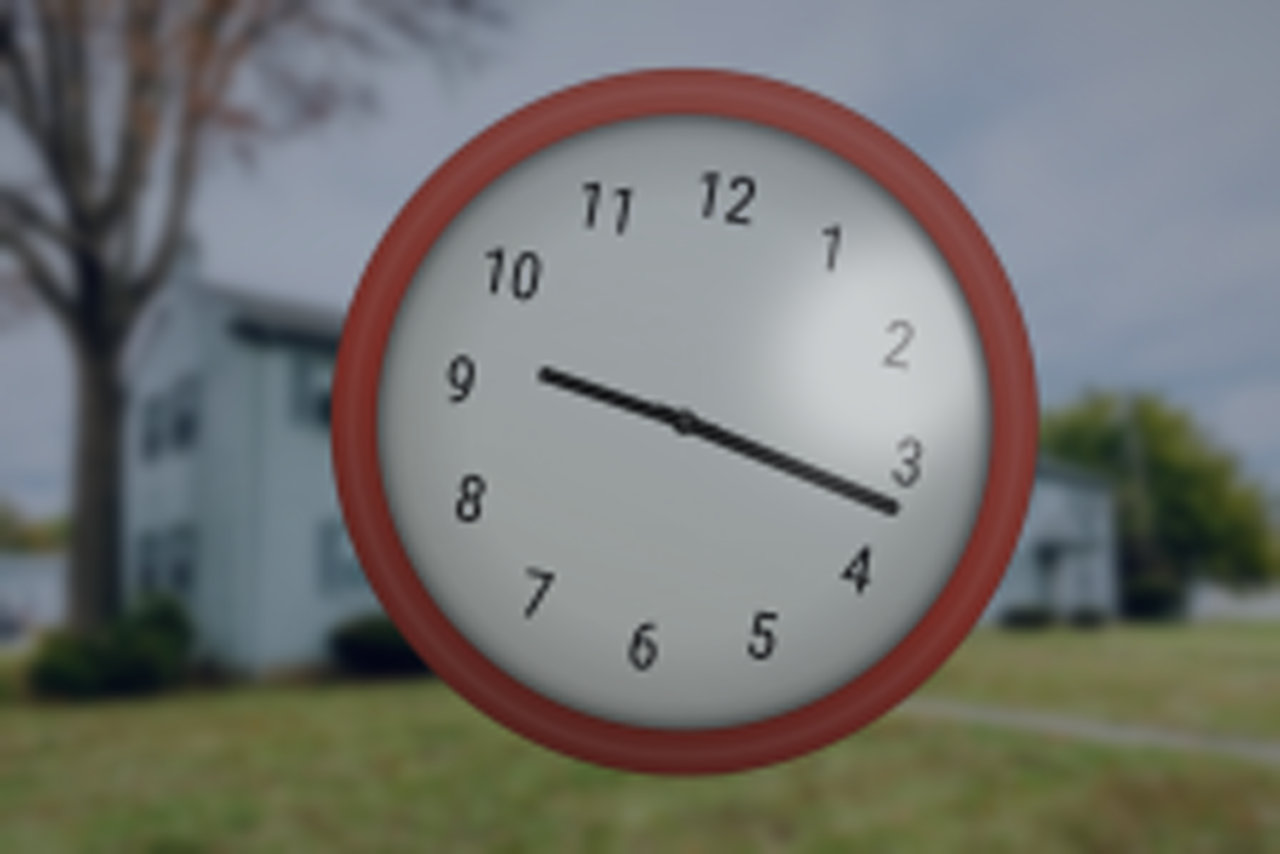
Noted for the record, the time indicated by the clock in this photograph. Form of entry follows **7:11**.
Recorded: **9:17**
